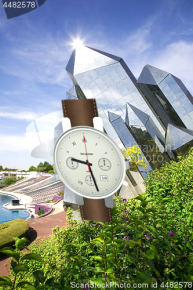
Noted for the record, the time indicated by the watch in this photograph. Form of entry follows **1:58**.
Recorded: **9:28**
